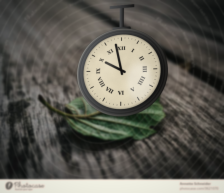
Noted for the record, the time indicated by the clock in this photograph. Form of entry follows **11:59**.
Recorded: **9:58**
